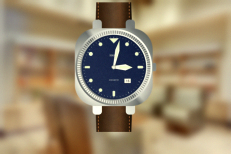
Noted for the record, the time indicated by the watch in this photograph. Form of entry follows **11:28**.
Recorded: **3:02**
